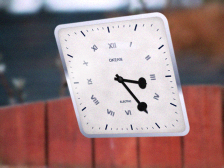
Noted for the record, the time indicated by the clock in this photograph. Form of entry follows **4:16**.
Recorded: **3:25**
